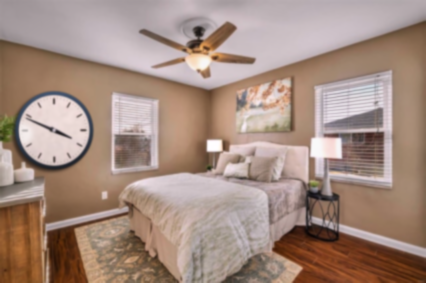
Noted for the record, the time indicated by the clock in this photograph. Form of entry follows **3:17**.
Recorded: **3:49**
